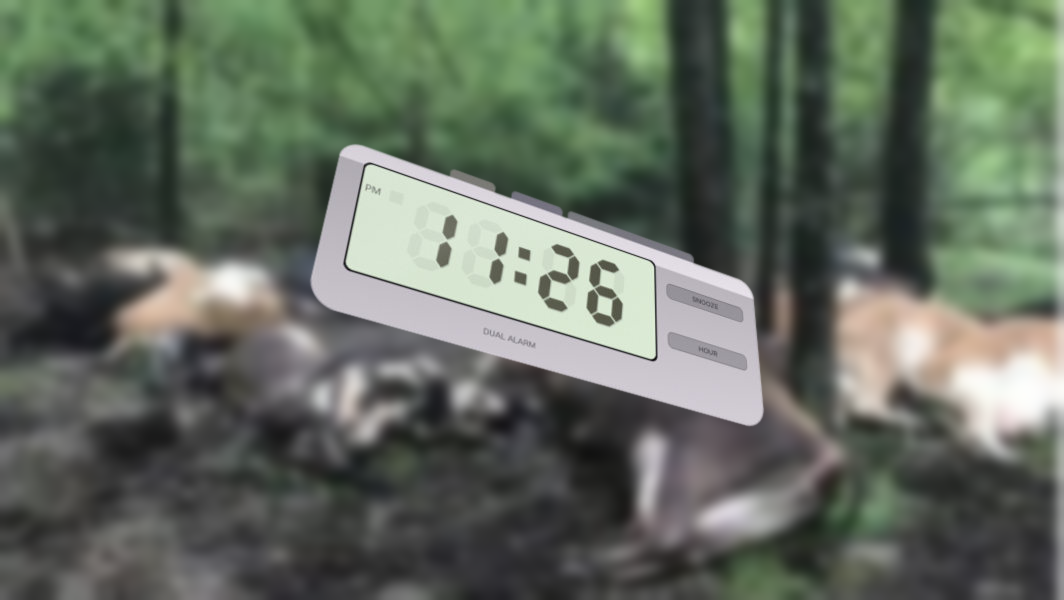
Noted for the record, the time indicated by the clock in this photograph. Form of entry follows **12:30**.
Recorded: **11:26**
